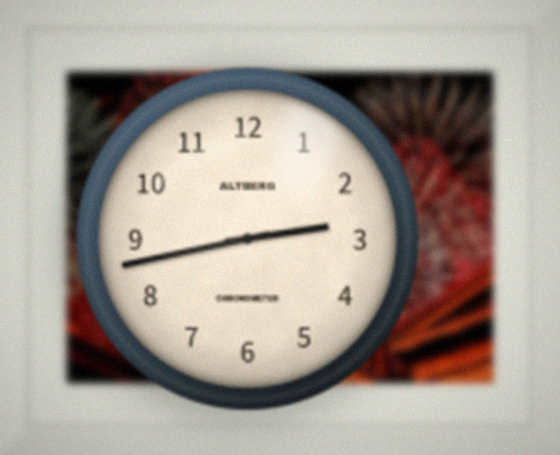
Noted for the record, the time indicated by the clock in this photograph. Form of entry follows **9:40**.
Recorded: **2:43**
